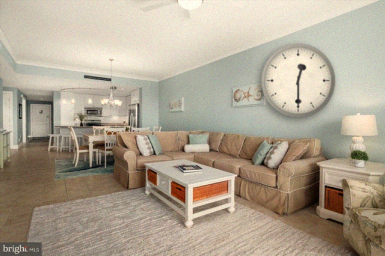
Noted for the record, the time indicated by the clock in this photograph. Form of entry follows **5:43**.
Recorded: **12:30**
